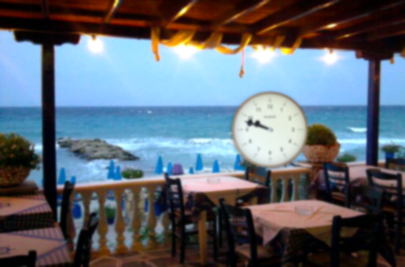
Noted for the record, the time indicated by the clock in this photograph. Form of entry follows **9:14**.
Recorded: **9:48**
